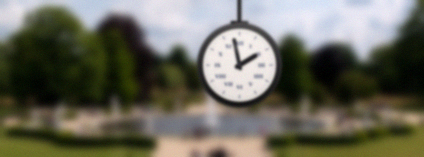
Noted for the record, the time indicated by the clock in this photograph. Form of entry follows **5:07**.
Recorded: **1:58**
